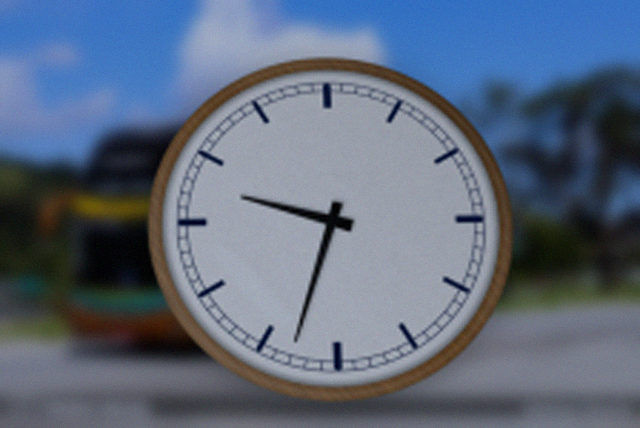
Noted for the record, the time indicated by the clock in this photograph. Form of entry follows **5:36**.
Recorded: **9:33**
